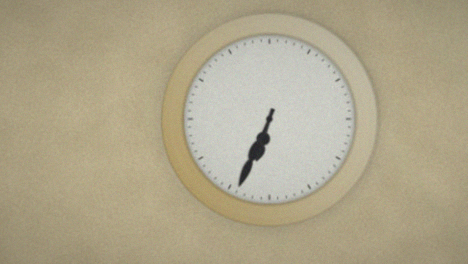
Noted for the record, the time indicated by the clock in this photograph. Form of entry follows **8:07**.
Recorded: **6:34**
